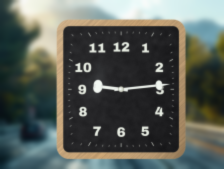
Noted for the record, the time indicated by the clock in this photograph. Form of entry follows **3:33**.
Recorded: **9:14**
